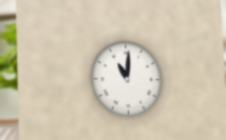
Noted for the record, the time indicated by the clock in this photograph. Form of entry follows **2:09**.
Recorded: **11:01**
